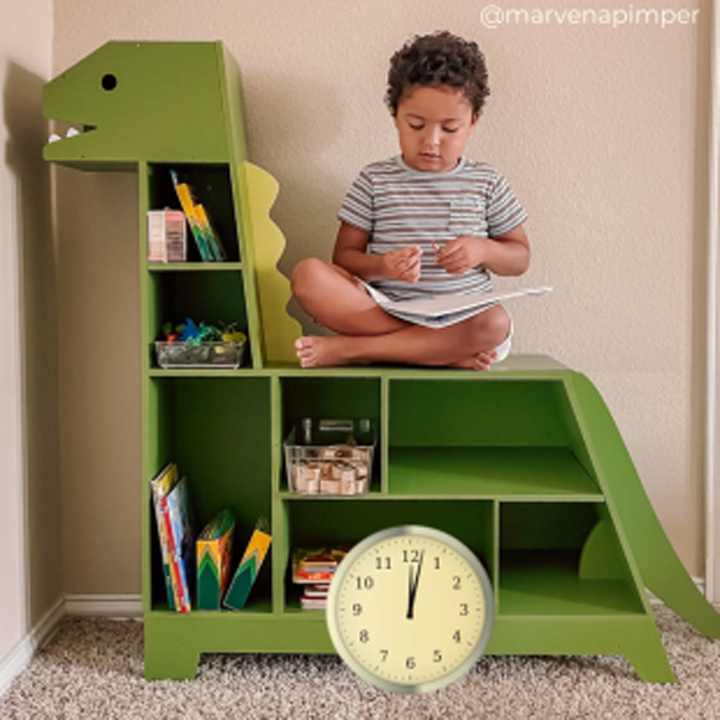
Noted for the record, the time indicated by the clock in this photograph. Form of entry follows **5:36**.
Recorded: **12:02**
